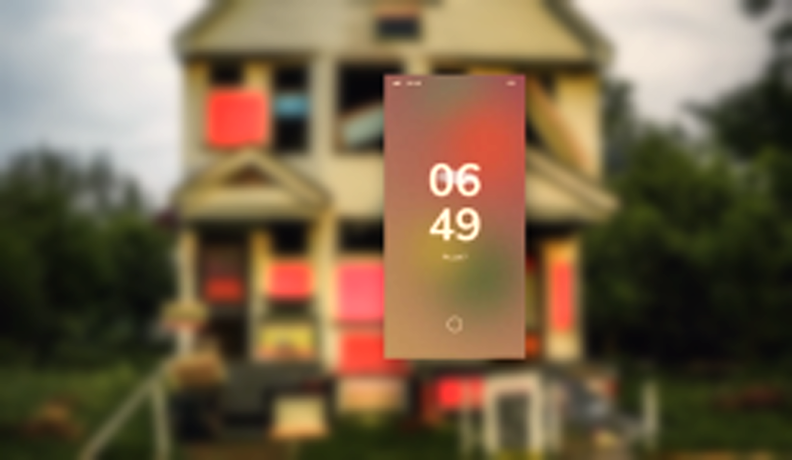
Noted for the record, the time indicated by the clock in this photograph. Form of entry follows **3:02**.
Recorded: **6:49**
